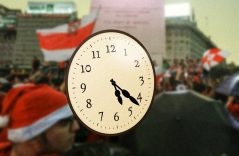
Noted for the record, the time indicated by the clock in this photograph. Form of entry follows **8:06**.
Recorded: **5:22**
